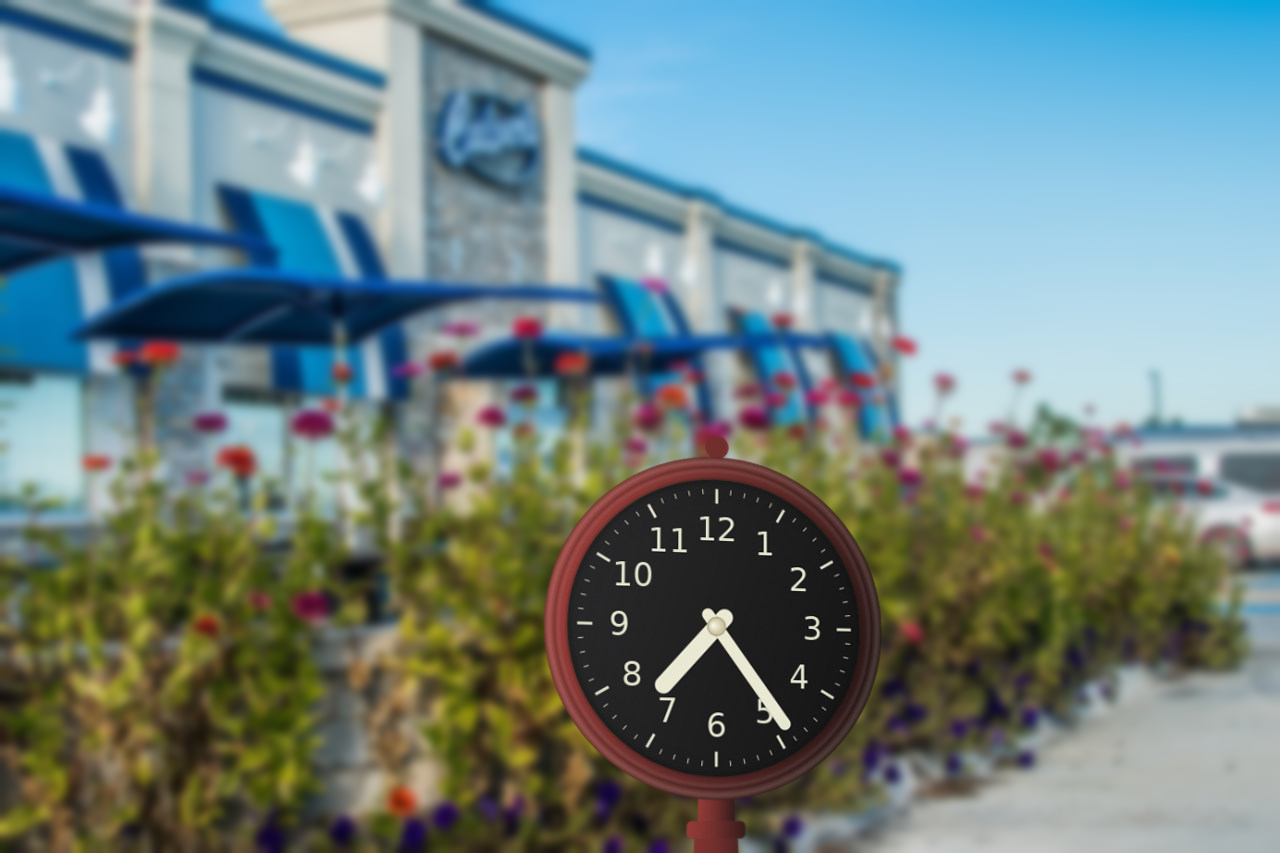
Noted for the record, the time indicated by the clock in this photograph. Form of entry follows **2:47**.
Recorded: **7:24**
